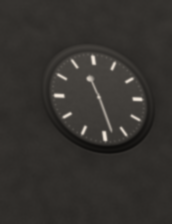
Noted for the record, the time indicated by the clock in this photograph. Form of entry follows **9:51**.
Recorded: **11:28**
